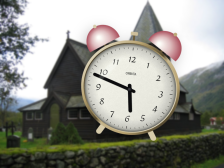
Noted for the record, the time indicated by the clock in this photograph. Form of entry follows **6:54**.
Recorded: **5:48**
